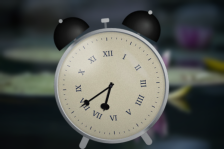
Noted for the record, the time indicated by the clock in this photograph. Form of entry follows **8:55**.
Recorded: **6:40**
